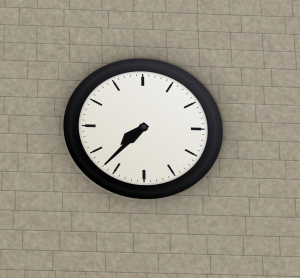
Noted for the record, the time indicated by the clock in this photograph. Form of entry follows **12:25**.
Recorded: **7:37**
